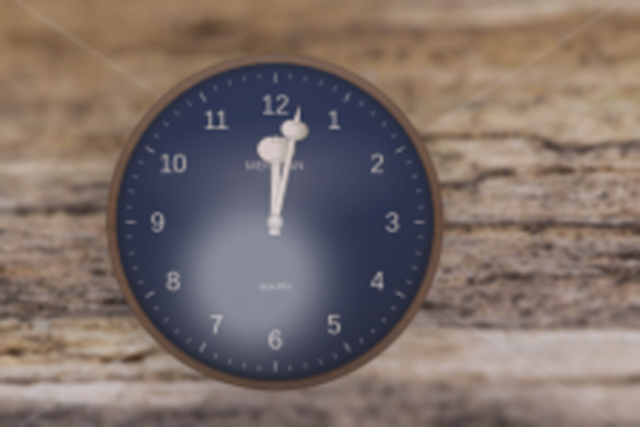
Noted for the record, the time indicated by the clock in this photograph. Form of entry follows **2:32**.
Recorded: **12:02**
